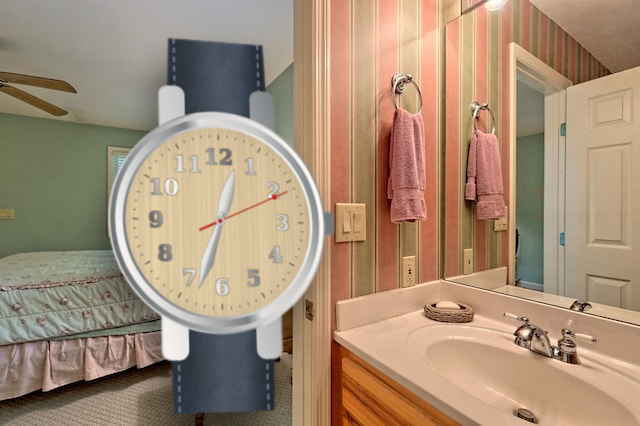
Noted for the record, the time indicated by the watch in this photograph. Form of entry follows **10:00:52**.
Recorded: **12:33:11**
